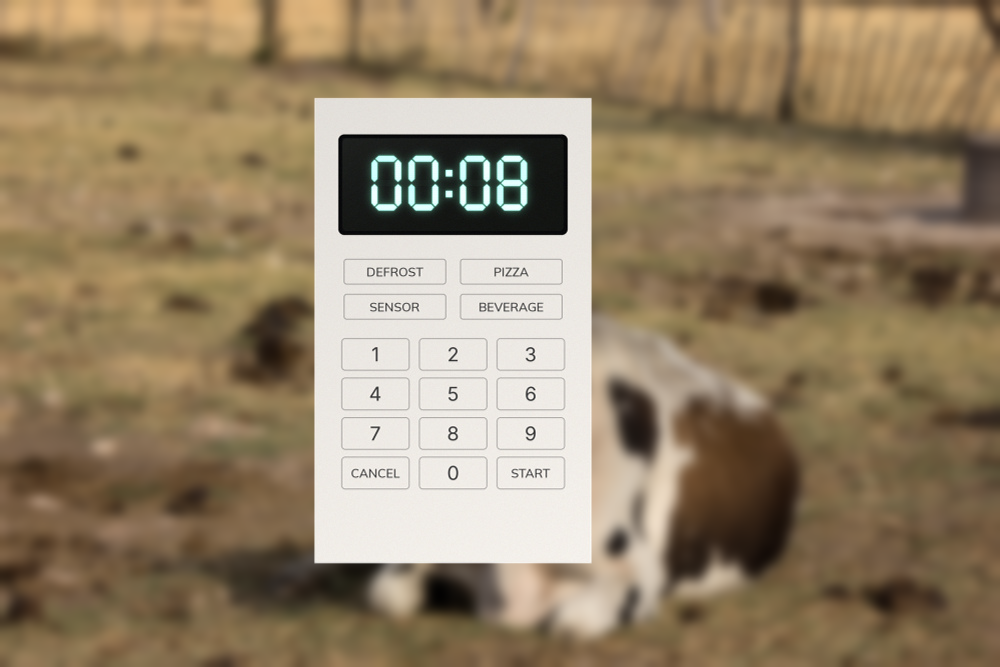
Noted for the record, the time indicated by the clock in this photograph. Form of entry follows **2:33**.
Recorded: **0:08**
